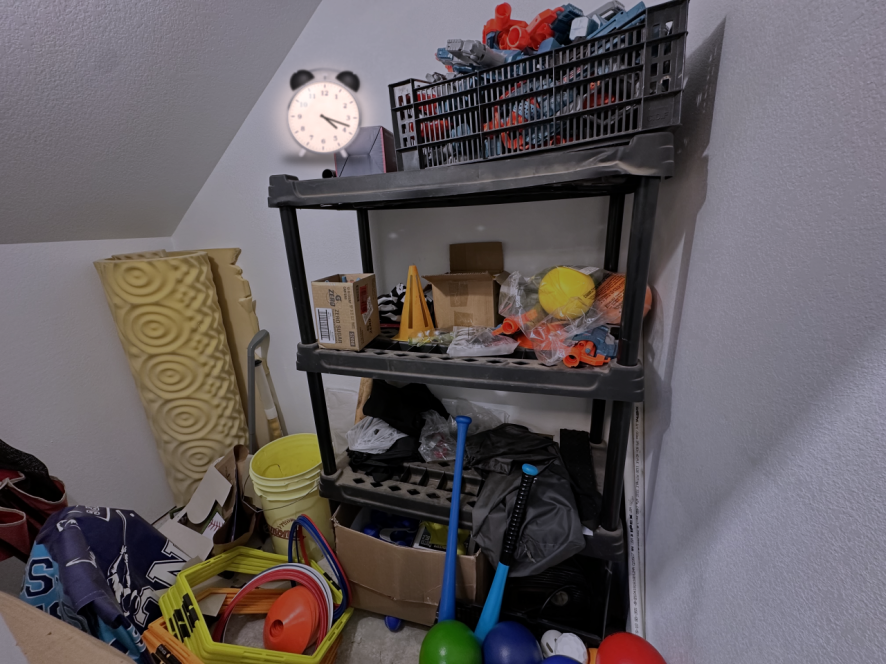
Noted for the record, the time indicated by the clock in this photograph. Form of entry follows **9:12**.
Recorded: **4:18**
